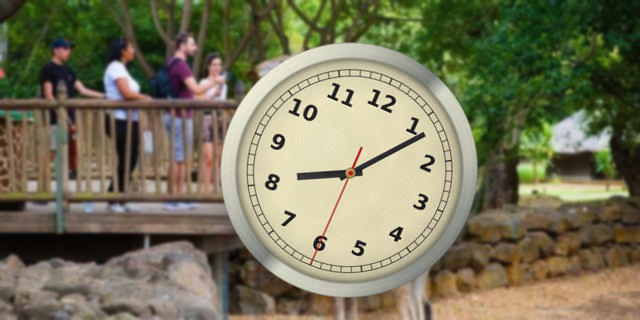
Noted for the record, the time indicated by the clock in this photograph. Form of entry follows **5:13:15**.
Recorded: **8:06:30**
